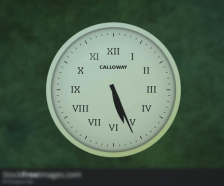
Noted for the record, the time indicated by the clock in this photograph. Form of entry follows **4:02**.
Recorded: **5:26**
